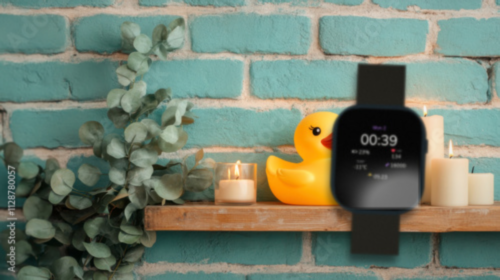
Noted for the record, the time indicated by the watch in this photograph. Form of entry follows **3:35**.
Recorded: **0:39**
